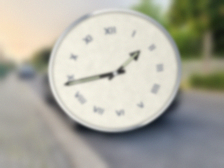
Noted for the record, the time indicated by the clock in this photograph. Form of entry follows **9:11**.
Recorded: **1:44**
